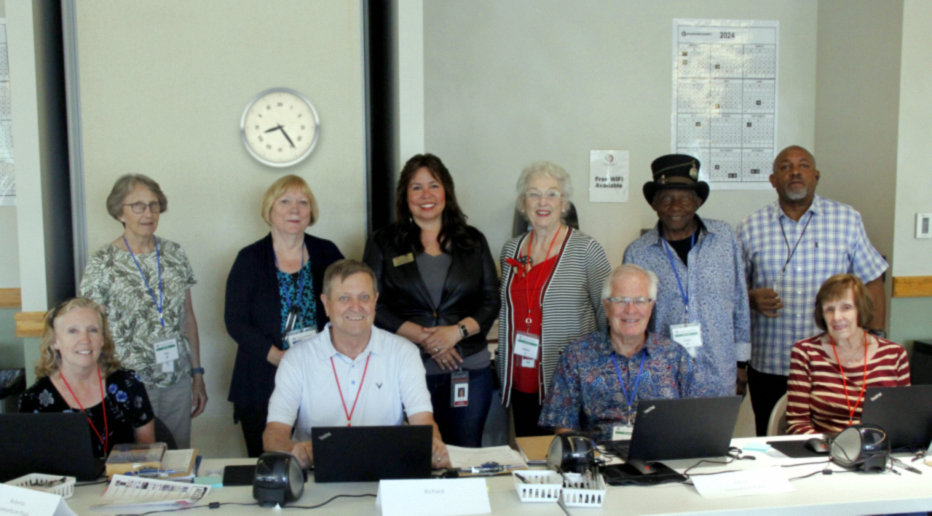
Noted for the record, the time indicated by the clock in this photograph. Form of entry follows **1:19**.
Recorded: **8:24**
